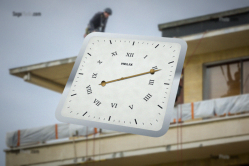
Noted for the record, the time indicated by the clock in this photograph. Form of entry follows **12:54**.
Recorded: **8:11**
